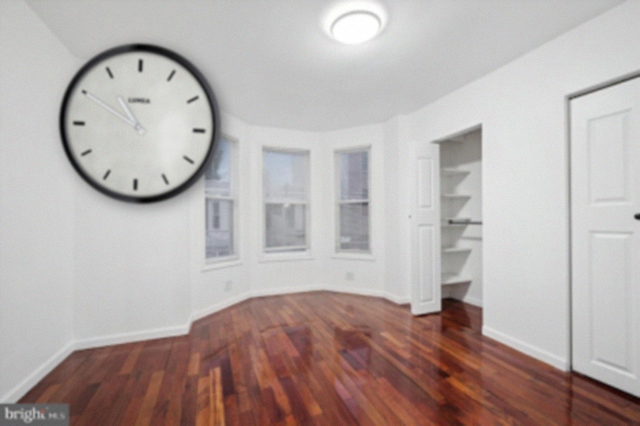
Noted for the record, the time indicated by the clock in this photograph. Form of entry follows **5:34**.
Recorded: **10:50**
